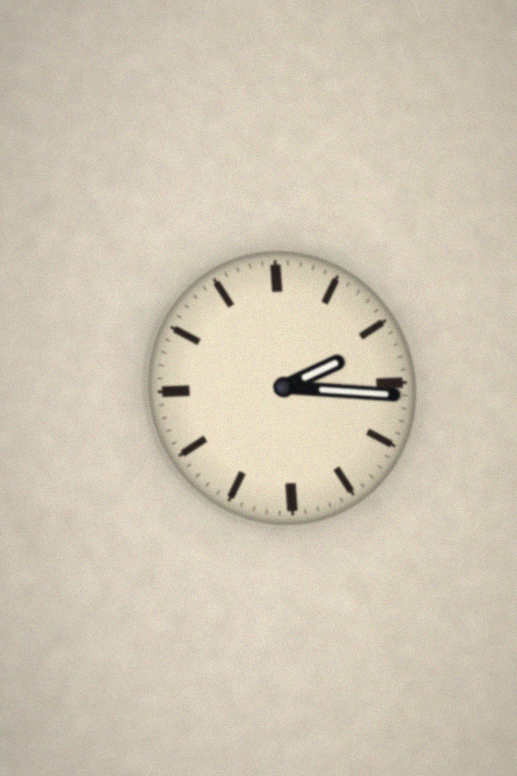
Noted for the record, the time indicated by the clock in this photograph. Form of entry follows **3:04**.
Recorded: **2:16**
